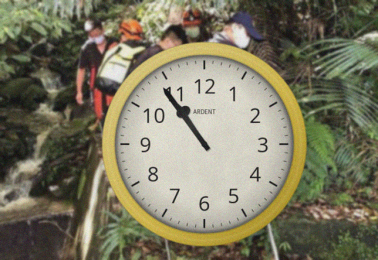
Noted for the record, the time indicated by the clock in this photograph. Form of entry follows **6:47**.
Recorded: **10:54**
